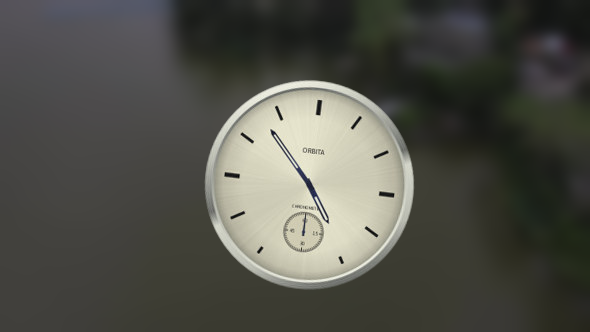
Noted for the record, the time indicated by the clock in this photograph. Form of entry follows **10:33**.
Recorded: **4:53**
